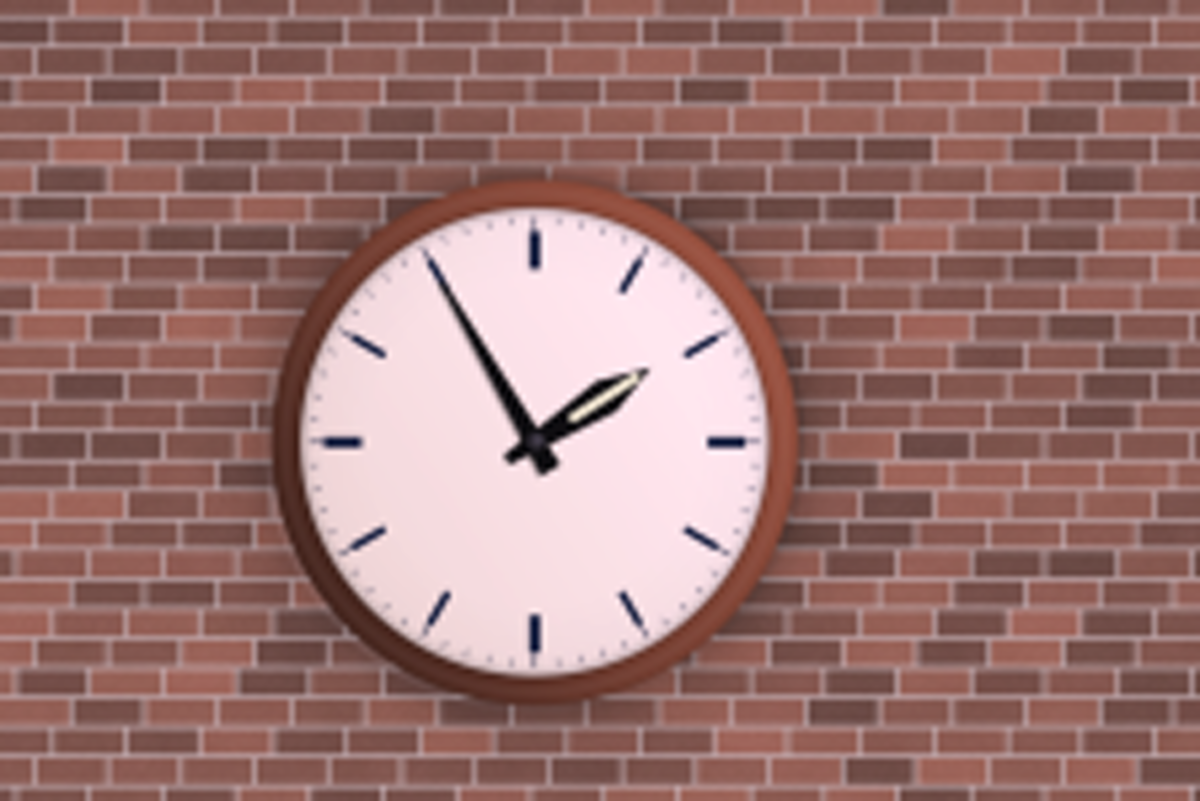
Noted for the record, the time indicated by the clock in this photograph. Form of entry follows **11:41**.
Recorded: **1:55**
